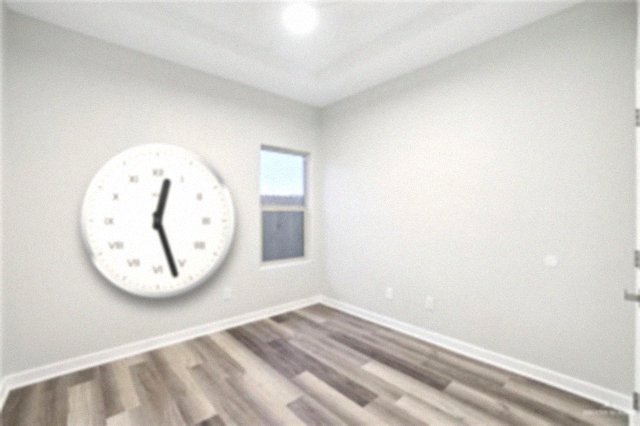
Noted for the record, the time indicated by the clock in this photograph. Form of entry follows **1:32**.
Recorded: **12:27**
